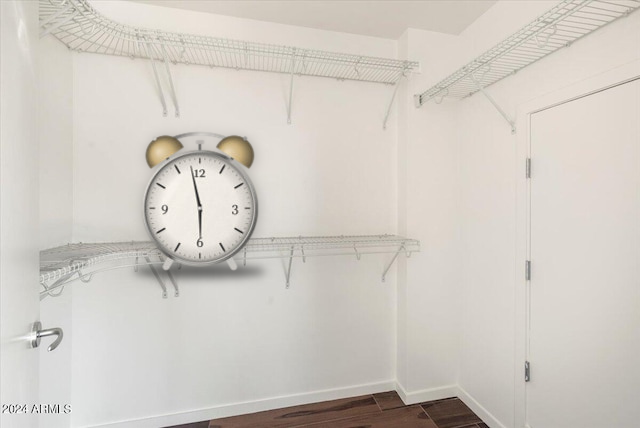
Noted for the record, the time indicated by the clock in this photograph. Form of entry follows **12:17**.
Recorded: **5:58**
